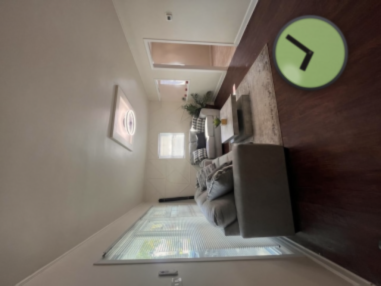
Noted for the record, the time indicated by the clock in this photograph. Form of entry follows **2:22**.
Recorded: **6:51**
